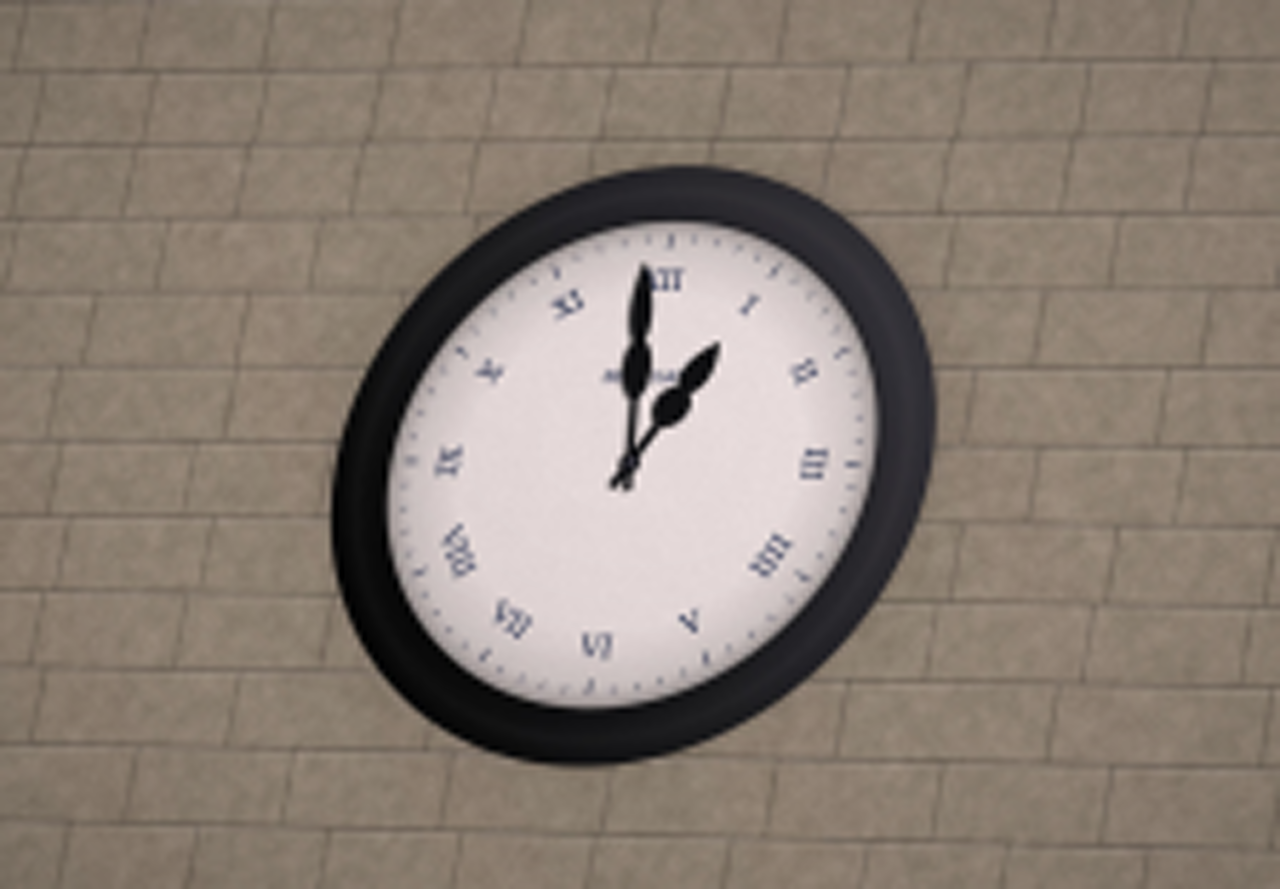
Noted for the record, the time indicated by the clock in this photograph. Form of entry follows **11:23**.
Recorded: **12:59**
